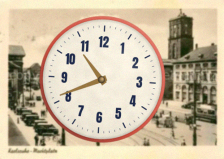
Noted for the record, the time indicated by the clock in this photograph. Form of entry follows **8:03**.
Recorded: **10:41**
